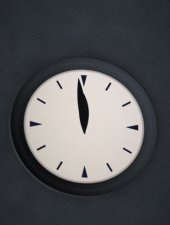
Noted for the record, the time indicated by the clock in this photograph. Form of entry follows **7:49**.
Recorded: **11:59**
